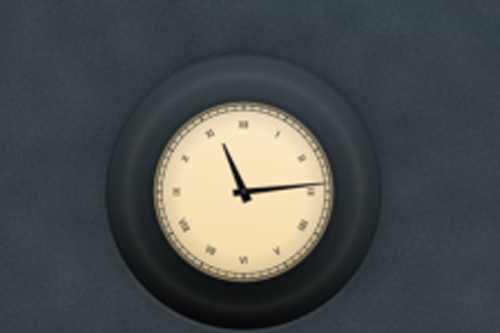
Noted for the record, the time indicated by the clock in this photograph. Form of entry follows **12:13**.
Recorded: **11:14**
